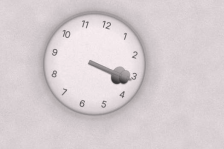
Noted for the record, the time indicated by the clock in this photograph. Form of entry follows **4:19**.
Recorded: **3:16**
